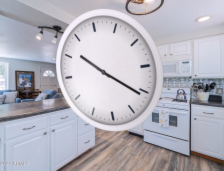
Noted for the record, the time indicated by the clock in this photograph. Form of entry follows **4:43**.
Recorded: **10:21**
